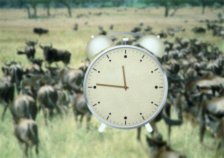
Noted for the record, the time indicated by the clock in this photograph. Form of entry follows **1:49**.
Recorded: **11:46**
